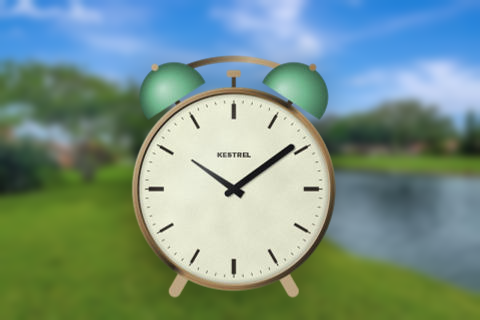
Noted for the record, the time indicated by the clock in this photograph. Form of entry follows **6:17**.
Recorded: **10:09**
